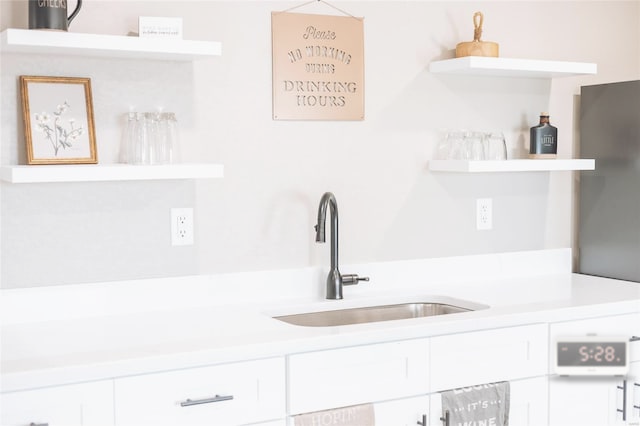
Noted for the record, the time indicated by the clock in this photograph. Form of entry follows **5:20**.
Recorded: **5:28**
